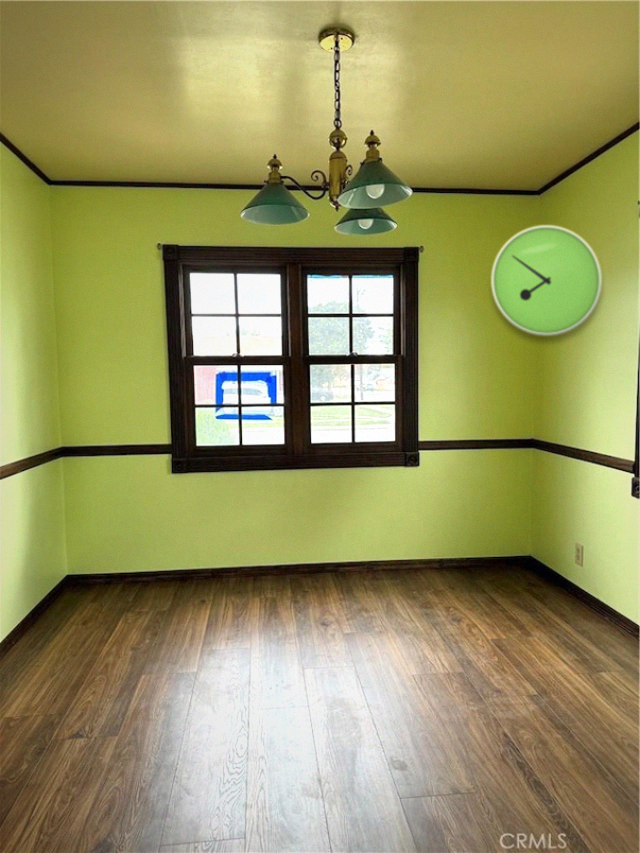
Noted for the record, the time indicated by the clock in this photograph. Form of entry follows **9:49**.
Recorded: **7:51**
